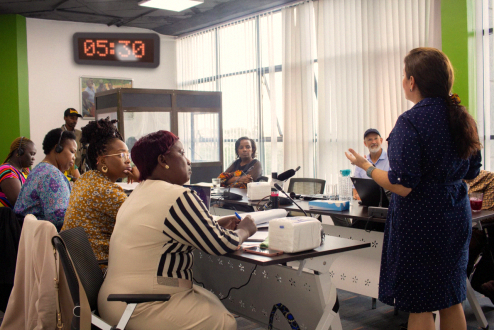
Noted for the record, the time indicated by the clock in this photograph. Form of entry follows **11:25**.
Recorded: **5:30**
